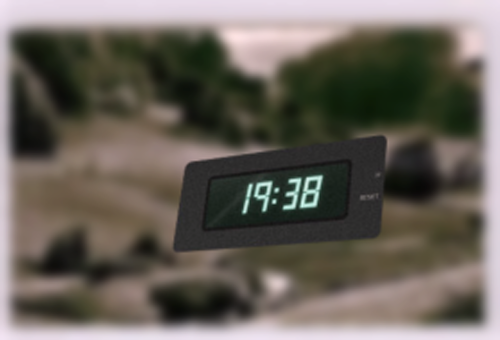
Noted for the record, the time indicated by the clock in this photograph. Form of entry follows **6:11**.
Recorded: **19:38**
